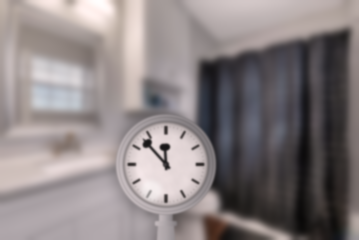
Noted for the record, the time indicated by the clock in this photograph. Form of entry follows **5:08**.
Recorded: **11:53**
